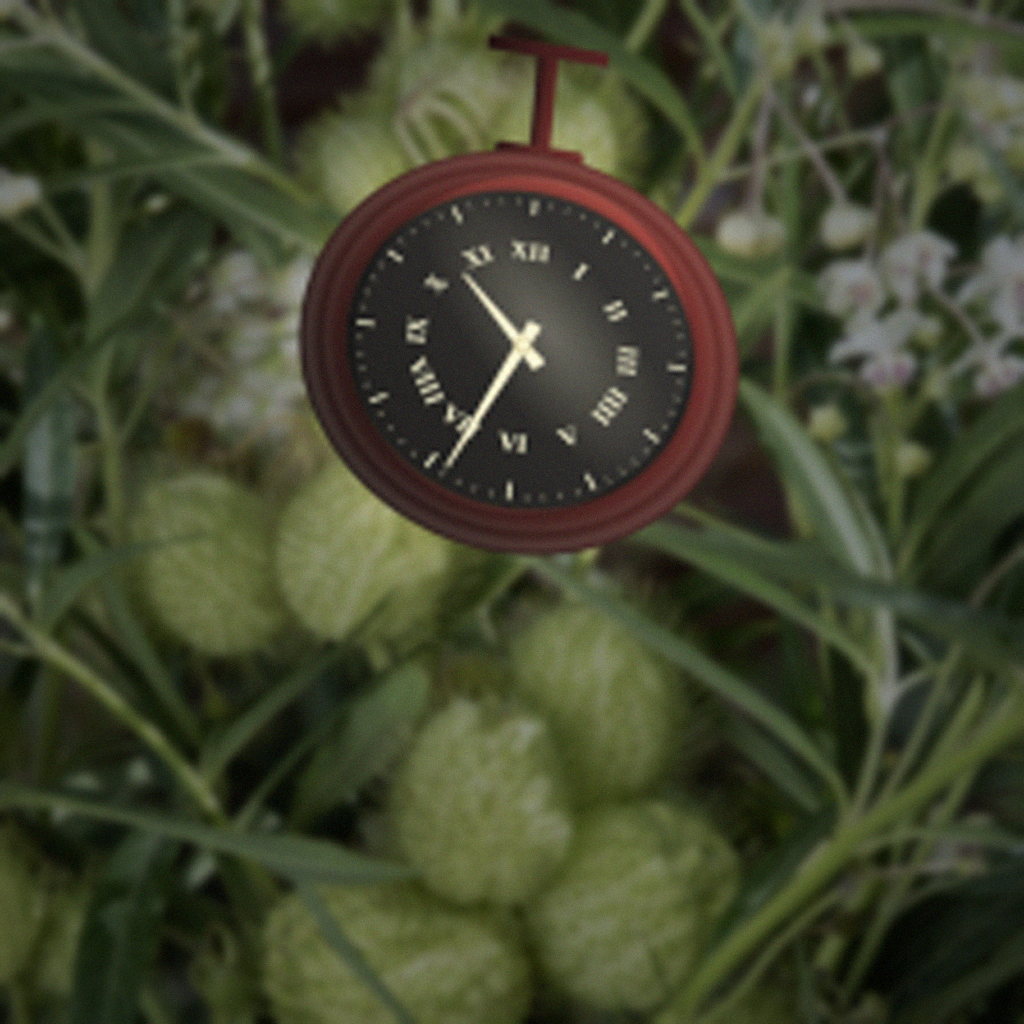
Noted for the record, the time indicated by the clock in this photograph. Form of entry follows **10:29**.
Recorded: **10:34**
